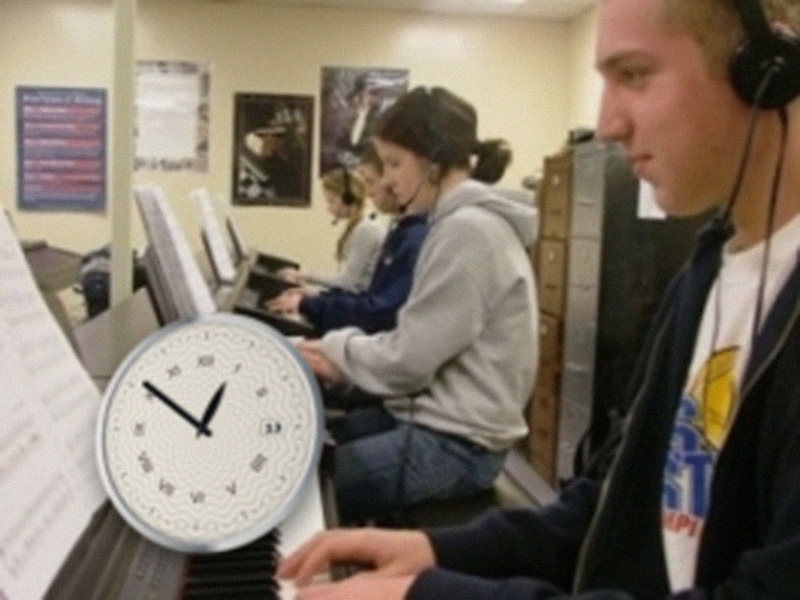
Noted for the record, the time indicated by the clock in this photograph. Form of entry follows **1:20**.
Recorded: **12:51**
